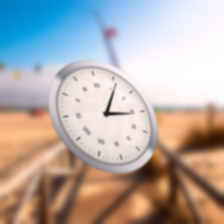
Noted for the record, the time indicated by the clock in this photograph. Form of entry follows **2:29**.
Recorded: **3:06**
